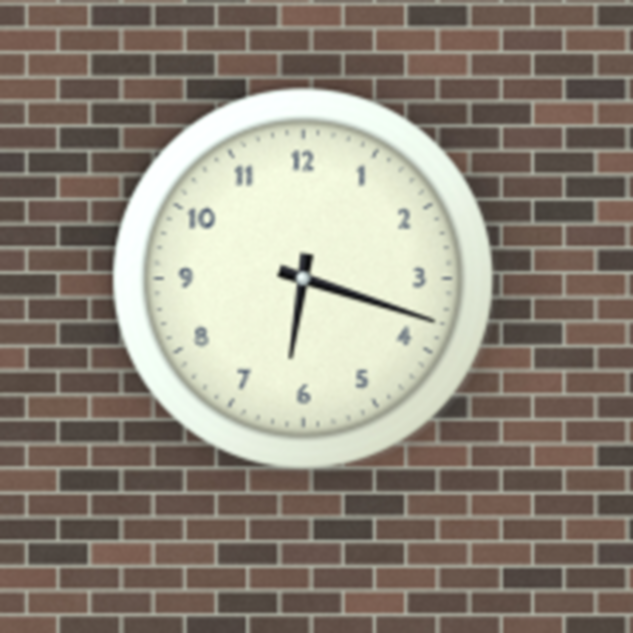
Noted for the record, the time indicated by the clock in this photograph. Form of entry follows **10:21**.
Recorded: **6:18**
